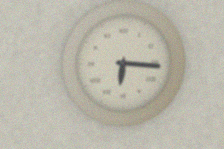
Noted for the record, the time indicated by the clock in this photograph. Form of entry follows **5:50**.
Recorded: **6:16**
